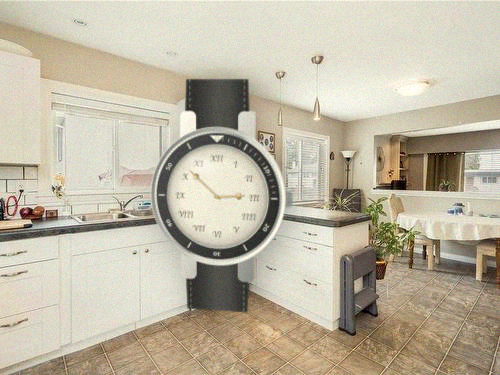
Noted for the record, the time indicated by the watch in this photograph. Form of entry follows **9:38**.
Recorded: **2:52**
